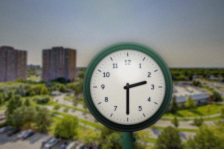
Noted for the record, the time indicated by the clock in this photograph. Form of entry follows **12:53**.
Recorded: **2:30**
